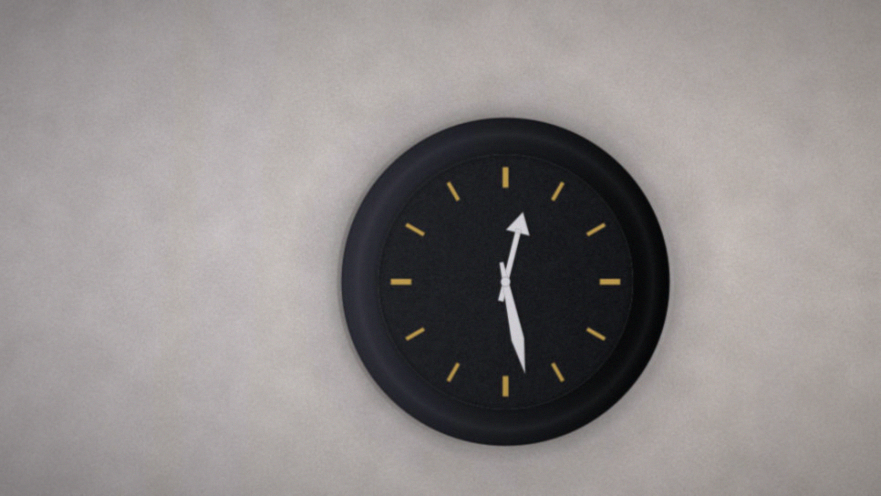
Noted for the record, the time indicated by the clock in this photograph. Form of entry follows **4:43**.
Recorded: **12:28**
